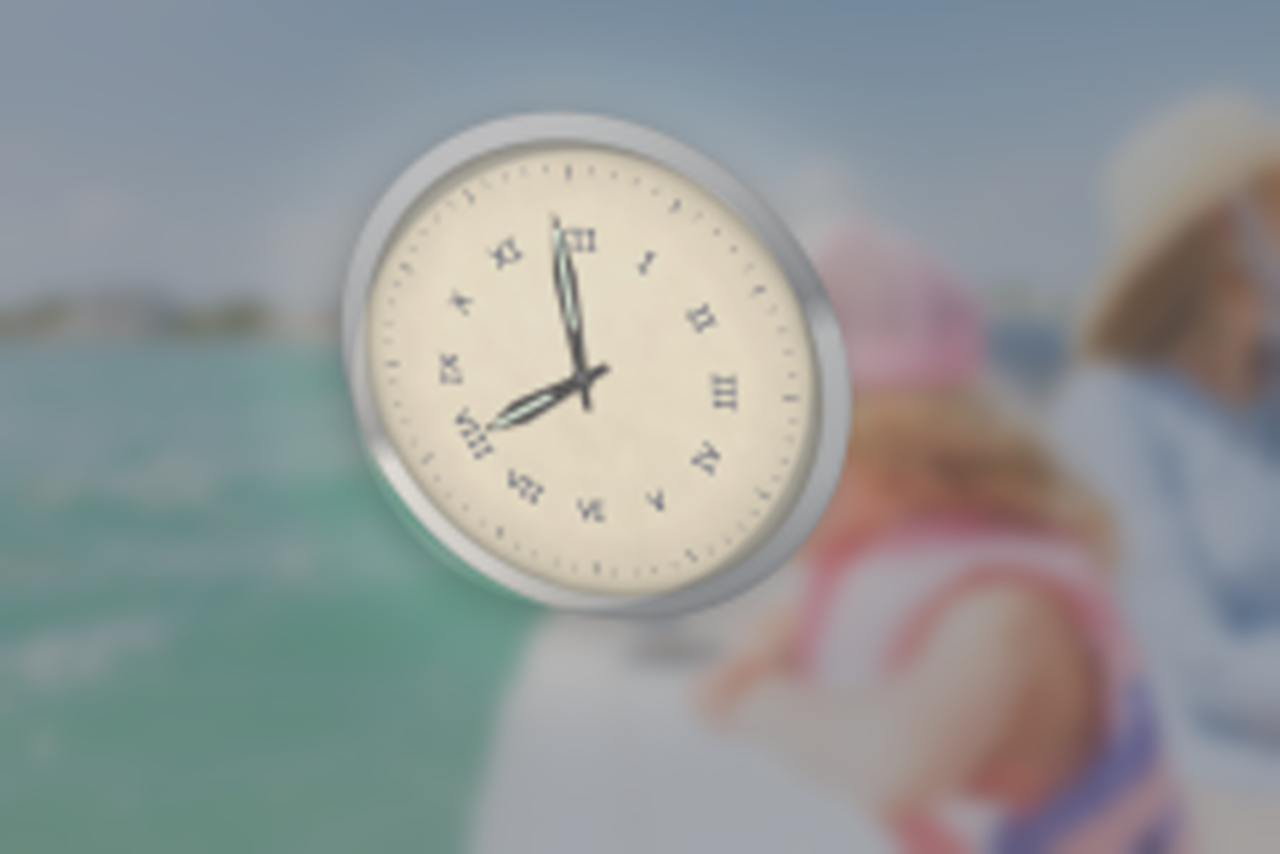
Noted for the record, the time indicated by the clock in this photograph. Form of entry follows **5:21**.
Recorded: **7:59**
